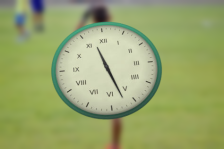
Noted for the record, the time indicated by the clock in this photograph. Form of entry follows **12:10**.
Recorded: **11:27**
